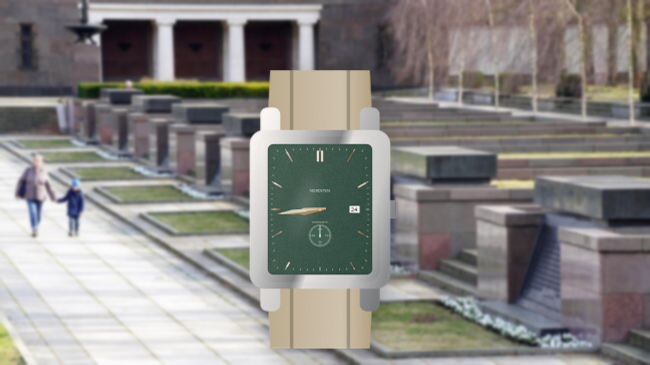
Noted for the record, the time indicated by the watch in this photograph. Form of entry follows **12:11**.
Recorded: **8:44**
